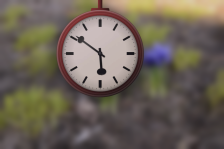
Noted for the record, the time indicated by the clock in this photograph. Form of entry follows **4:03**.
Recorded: **5:51**
